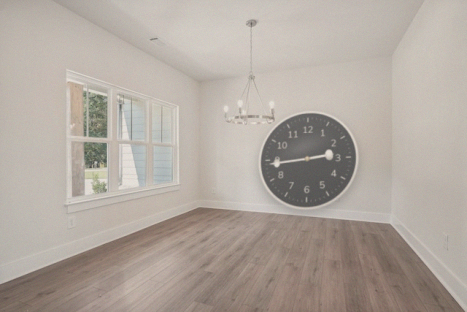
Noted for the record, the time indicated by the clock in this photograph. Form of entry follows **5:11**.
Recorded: **2:44**
